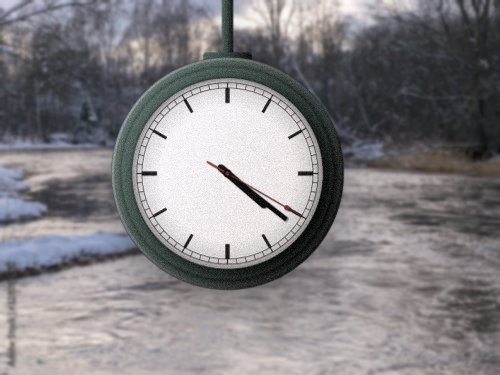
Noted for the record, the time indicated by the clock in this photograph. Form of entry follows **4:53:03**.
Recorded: **4:21:20**
